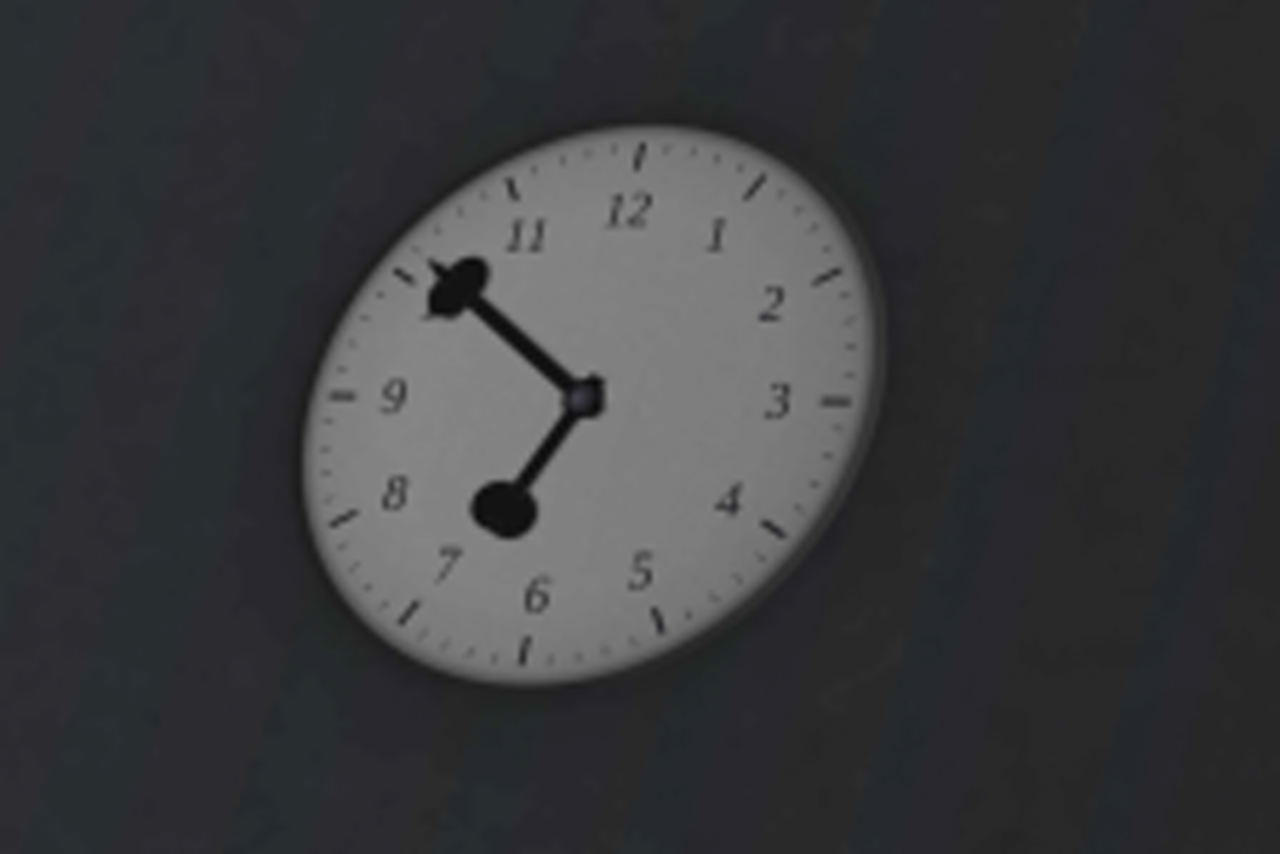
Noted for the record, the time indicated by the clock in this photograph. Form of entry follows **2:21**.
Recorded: **6:51**
